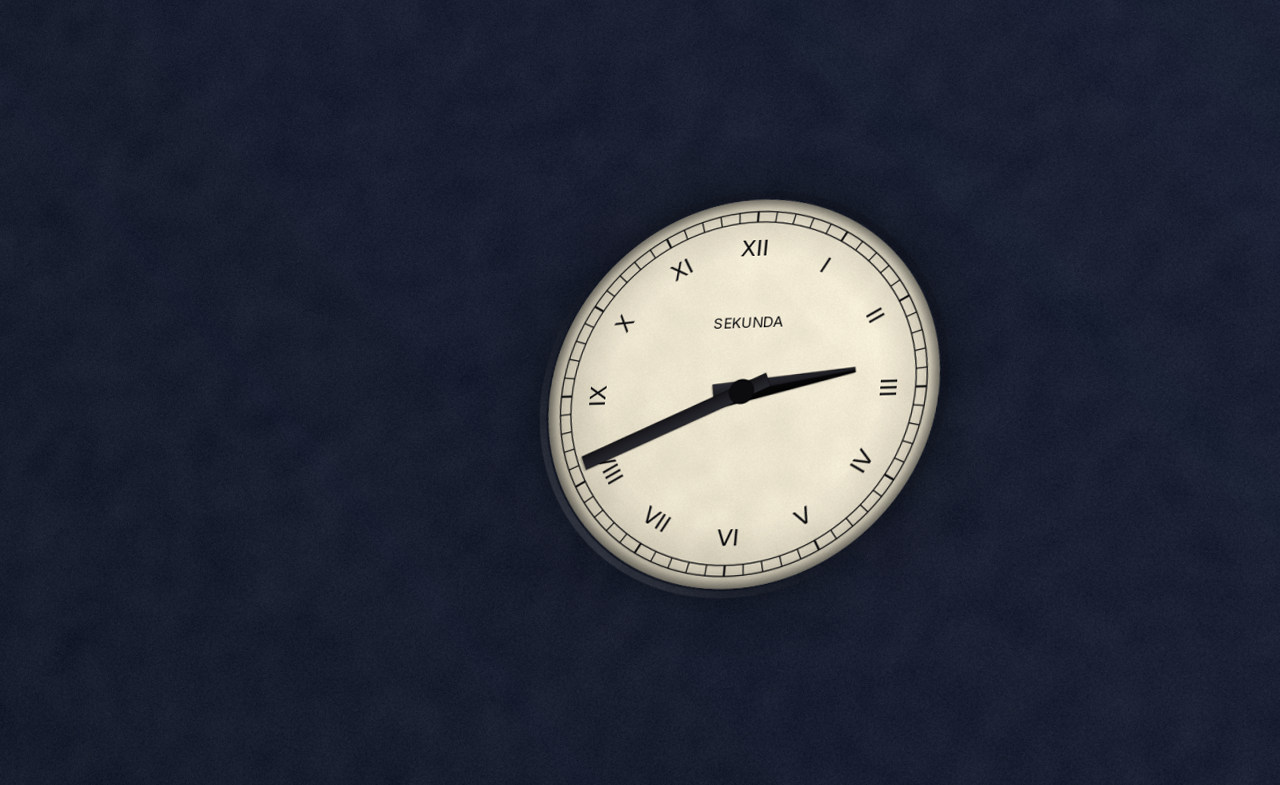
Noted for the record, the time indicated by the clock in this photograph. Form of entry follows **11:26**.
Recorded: **2:41**
